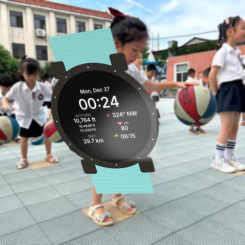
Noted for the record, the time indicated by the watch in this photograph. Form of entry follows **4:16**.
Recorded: **0:24**
